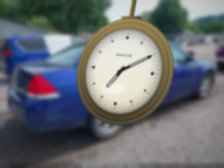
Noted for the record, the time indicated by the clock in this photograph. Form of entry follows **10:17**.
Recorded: **7:10**
